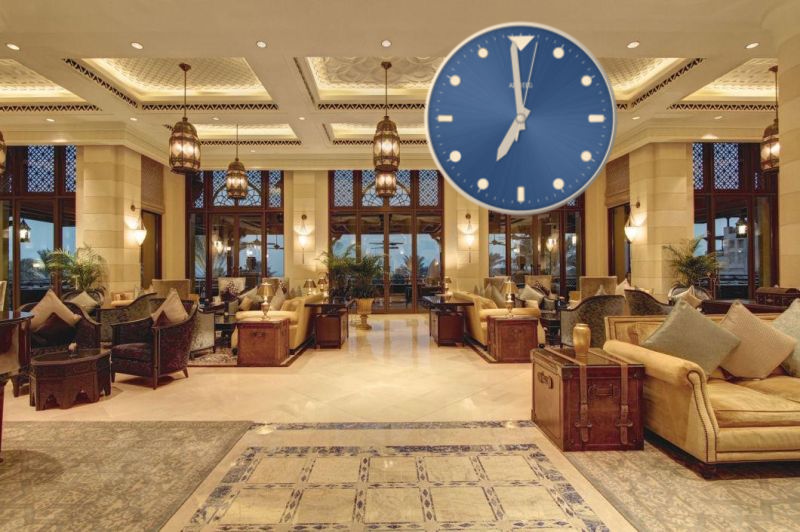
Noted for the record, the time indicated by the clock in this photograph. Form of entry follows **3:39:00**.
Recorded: **6:59:02**
